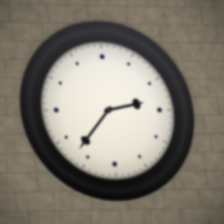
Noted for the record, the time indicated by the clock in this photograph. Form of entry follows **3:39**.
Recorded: **2:37**
